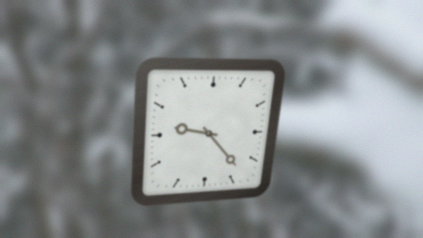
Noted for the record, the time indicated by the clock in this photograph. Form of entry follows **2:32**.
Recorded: **9:23**
